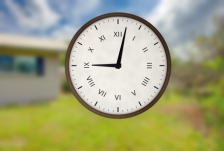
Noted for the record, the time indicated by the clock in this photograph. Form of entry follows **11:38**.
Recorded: **9:02**
